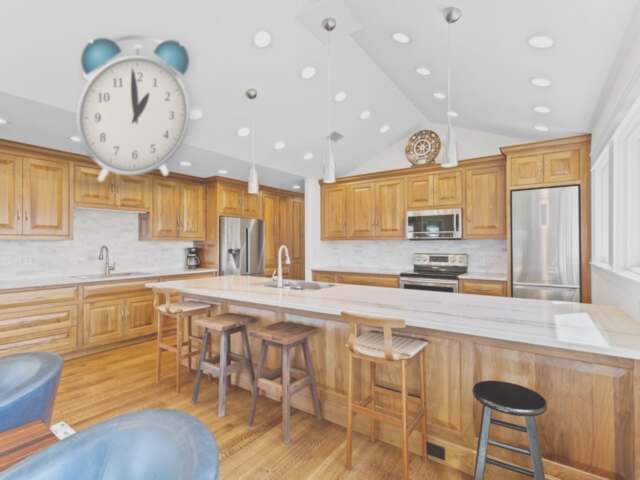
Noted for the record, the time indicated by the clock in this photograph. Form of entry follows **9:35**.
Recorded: **12:59**
